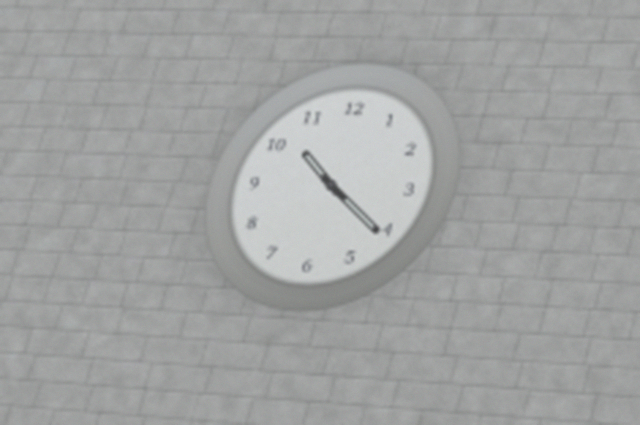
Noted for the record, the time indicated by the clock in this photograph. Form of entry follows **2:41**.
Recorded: **10:21**
